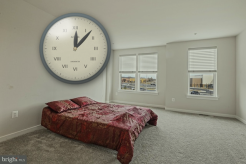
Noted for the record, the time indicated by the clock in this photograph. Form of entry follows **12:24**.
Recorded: **12:07**
